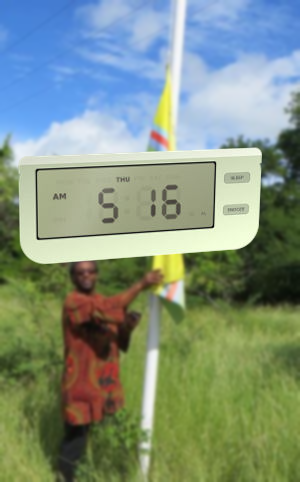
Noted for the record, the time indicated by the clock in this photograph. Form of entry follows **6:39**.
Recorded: **5:16**
